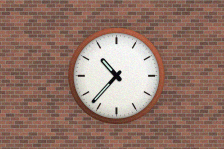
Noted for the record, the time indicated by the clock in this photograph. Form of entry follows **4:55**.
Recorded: **10:37**
